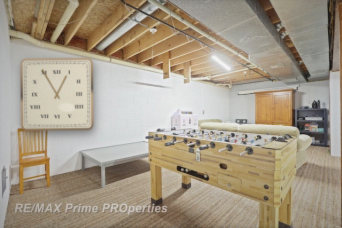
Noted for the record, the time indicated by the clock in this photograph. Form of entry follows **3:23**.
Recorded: **12:55**
